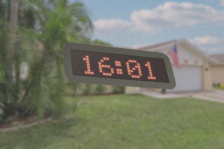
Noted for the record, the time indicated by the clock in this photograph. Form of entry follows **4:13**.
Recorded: **16:01**
